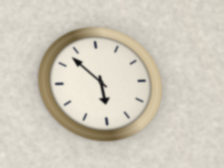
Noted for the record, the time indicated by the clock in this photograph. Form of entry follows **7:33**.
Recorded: **5:53**
